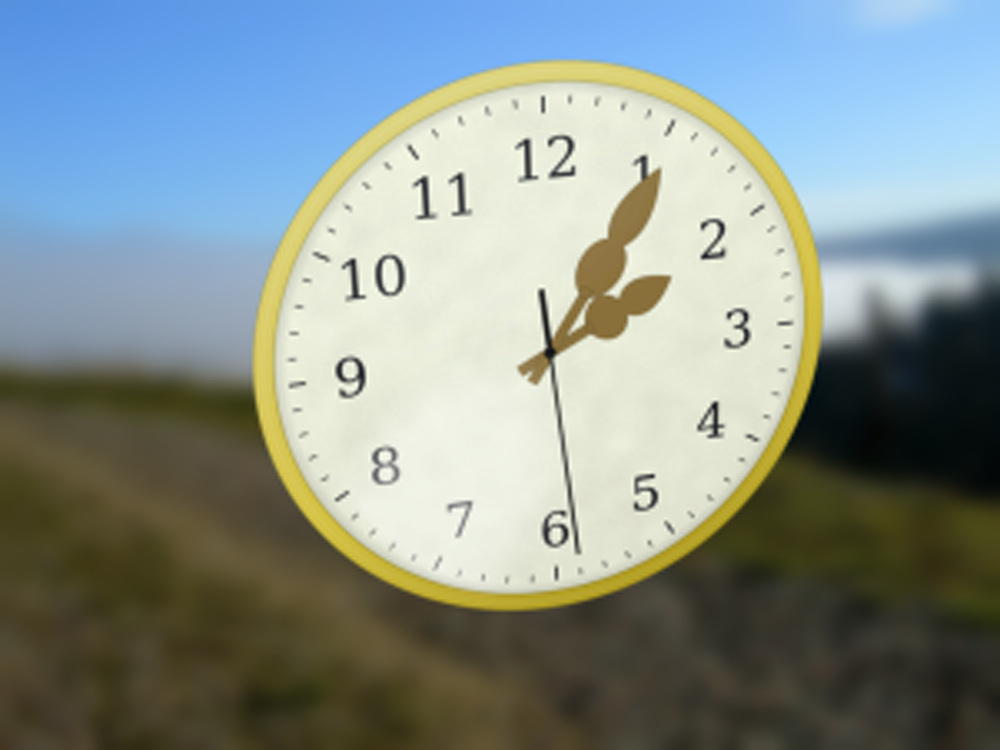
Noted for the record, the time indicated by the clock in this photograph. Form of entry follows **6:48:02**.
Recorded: **2:05:29**
